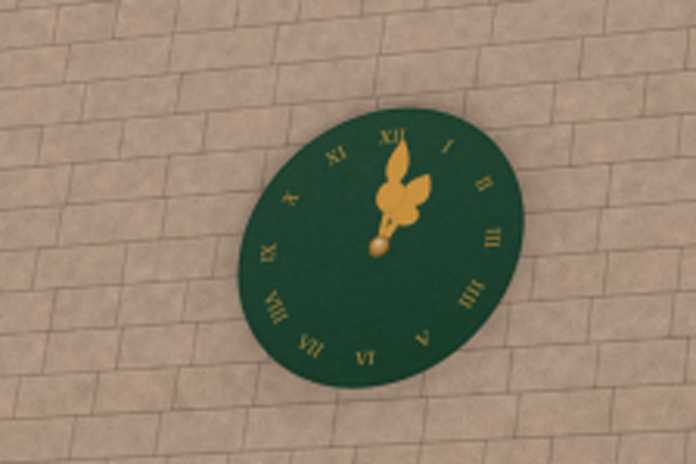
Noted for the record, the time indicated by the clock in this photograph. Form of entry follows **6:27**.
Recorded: **1:01**
